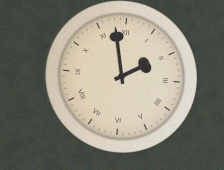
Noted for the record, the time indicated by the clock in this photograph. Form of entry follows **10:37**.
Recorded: **1:58**
